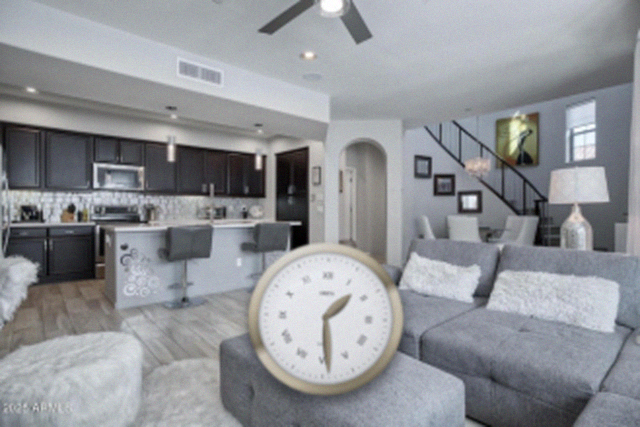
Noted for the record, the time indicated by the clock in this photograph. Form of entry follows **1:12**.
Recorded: **1:29**
